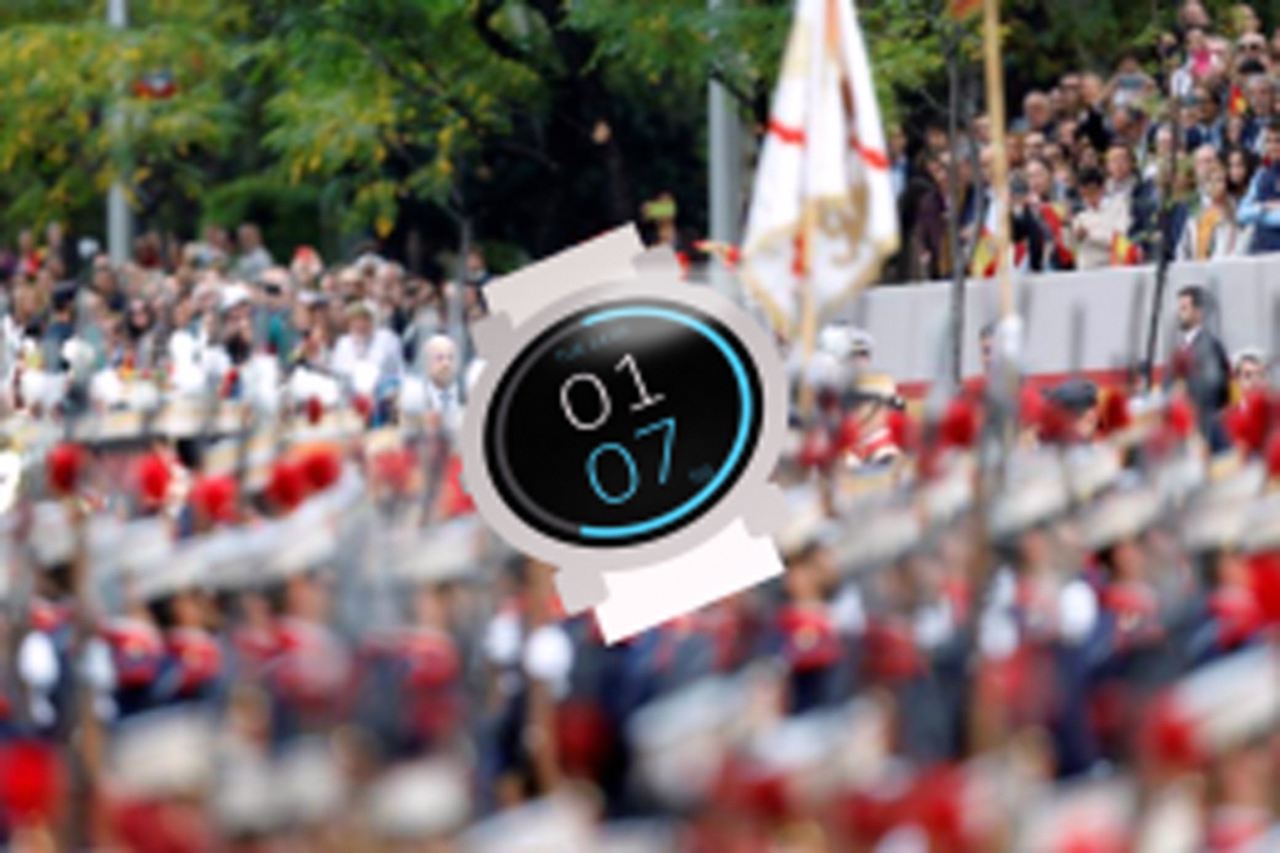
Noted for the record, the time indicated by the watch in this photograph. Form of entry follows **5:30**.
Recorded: **1:07**
